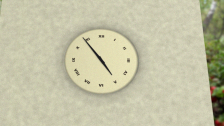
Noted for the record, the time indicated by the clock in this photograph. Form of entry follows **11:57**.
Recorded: **4:54**
